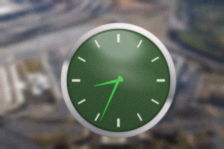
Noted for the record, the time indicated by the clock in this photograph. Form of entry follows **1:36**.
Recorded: **8:34**
